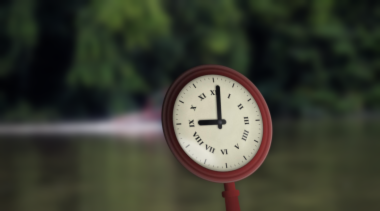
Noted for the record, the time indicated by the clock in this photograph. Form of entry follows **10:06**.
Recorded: **9:01**
